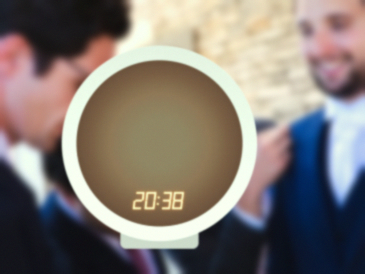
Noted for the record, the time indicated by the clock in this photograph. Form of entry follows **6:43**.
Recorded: **20:38**
